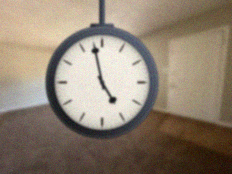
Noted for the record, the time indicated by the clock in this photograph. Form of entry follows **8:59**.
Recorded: **4:58**
